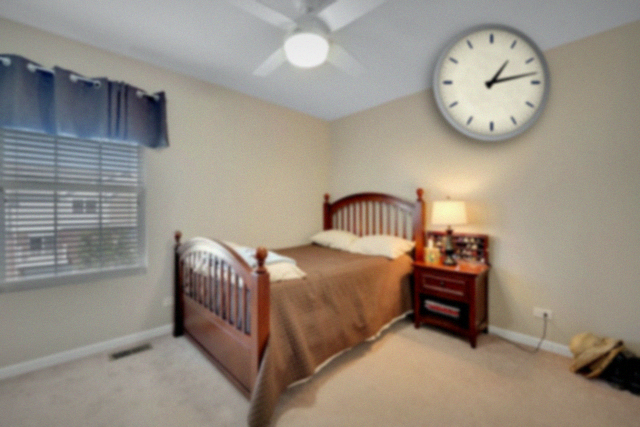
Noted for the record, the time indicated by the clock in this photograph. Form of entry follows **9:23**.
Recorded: **1:13**
